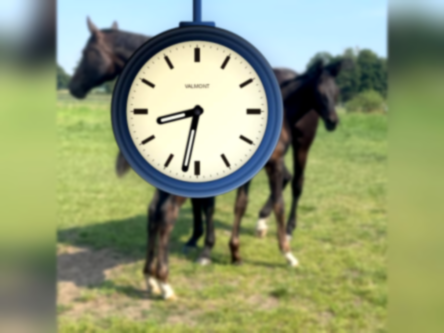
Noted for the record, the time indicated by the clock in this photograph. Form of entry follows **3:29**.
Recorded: **8:32**
